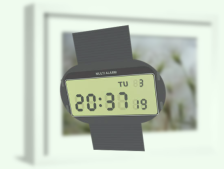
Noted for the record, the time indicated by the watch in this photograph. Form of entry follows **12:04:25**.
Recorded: **20:37:19**
